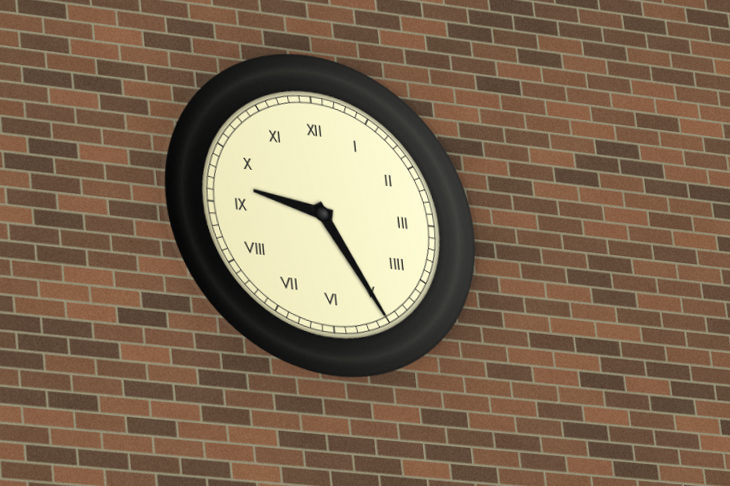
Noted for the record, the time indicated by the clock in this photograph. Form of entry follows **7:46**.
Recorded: **9:25**
